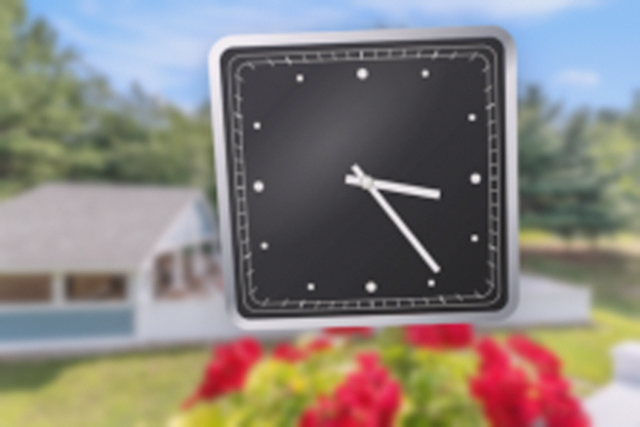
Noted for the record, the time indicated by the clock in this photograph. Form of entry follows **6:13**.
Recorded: **3:24**
